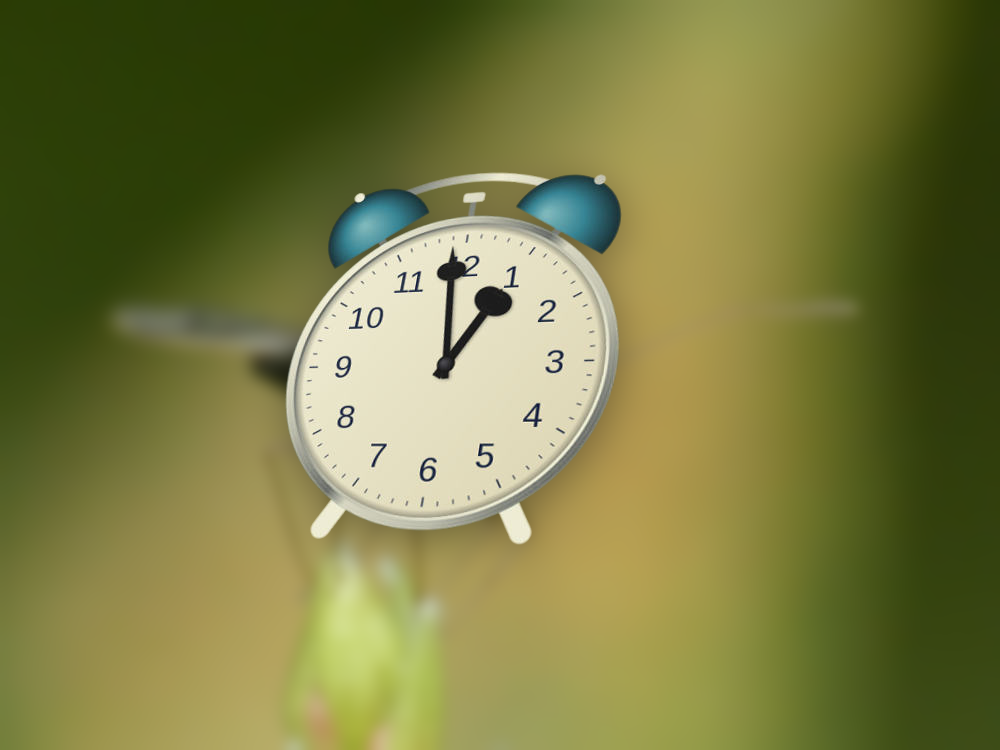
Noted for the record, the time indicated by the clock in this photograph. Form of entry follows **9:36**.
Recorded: **12:59**
